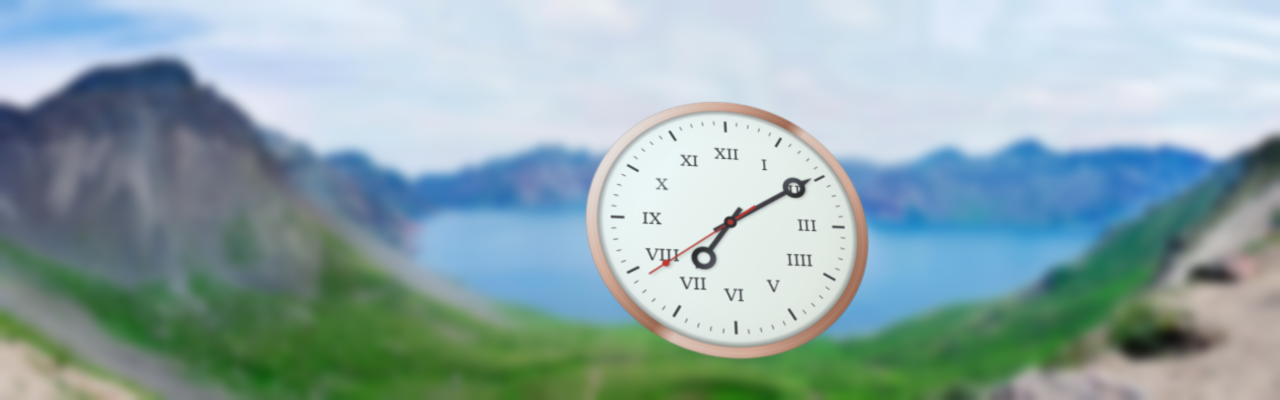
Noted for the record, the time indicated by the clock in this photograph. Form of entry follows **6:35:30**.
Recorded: **7:09:39**
